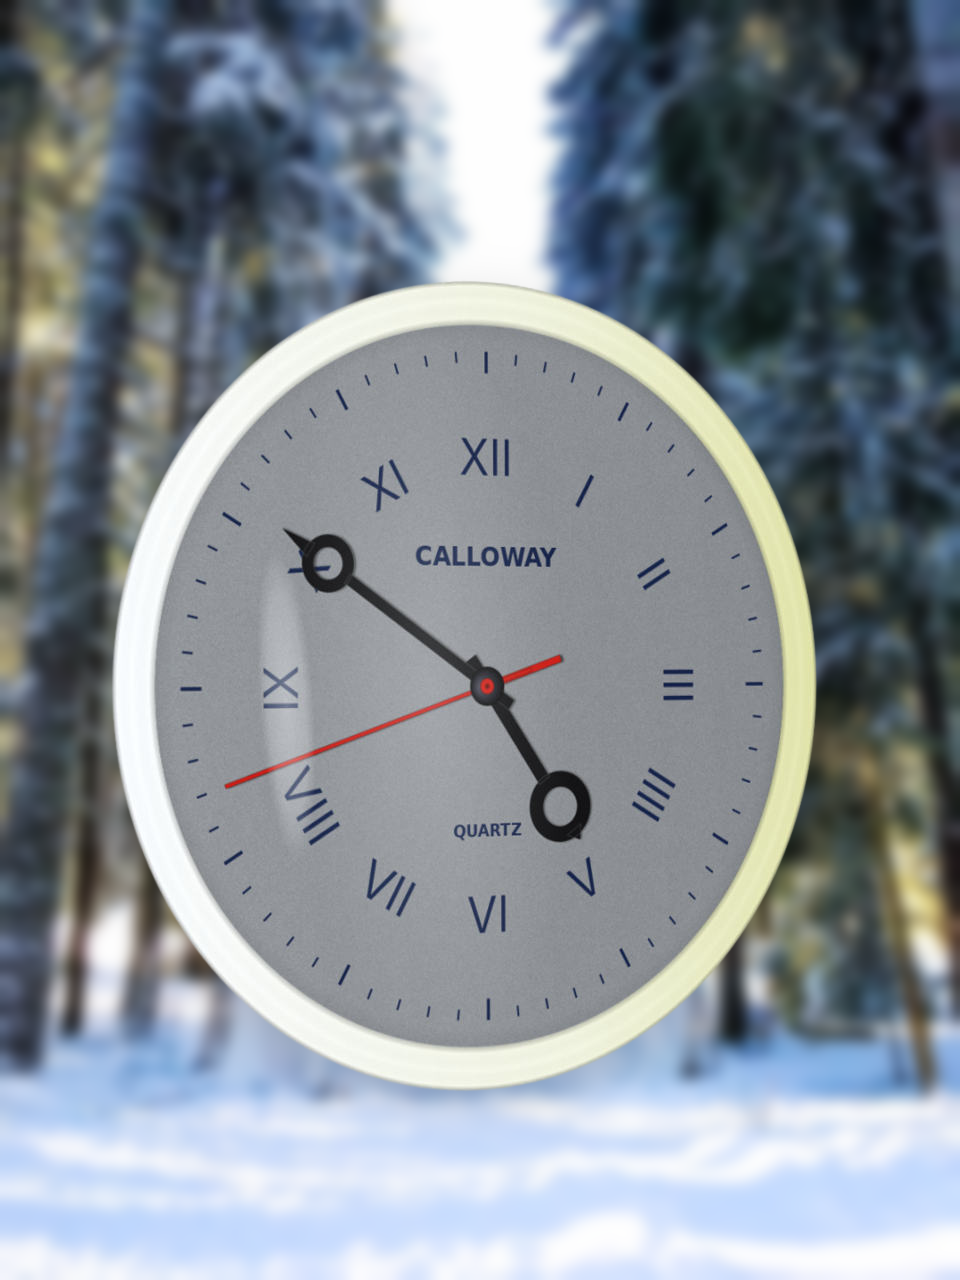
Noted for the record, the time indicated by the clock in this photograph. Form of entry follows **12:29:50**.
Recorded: **4:50:42**
